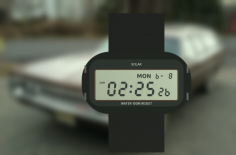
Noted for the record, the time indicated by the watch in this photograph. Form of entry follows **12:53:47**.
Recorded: **2:25:26**
